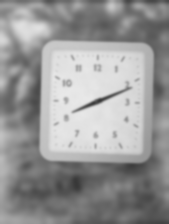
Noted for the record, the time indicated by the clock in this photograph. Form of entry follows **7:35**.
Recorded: **8:11**
